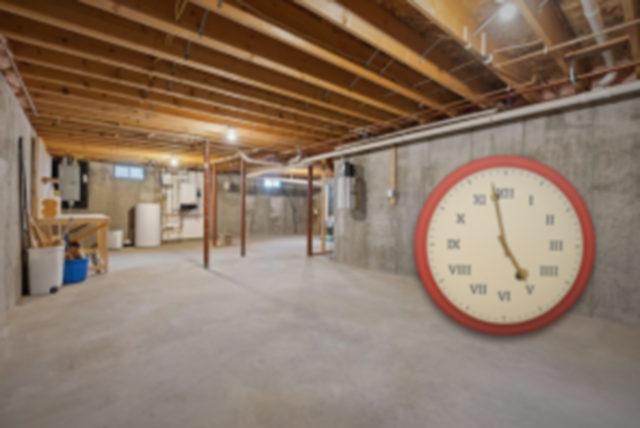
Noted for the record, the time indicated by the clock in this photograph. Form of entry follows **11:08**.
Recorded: **4:58**
